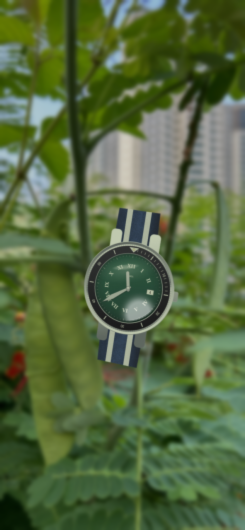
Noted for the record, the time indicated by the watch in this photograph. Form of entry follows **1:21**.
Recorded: **11:39**
